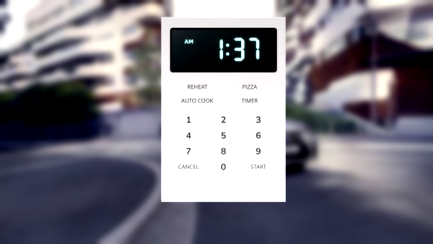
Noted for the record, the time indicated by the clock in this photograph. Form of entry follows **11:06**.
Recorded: **1:37**
